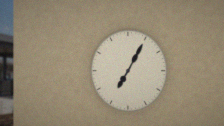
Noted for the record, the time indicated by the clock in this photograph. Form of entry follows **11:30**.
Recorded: **7:05**
